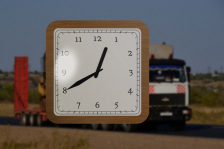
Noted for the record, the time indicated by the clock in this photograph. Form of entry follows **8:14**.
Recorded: **12:40**
